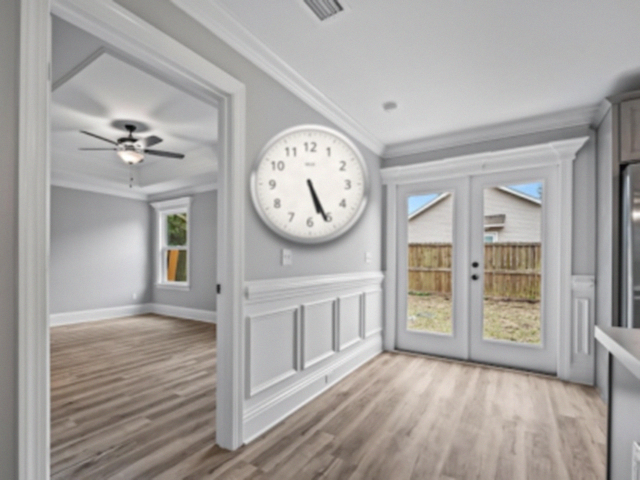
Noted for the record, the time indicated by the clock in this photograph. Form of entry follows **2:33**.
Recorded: **5:26**
